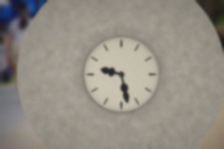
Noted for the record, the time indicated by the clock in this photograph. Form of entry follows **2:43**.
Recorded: **9:28**
